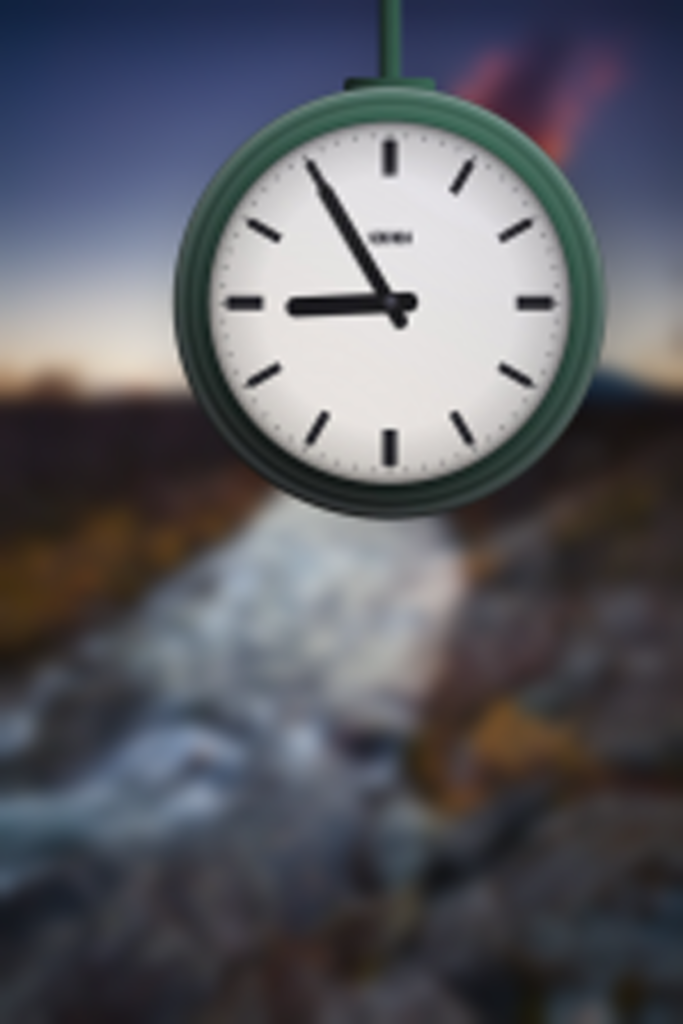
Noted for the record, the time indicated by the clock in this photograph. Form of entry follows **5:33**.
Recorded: **8:55**
